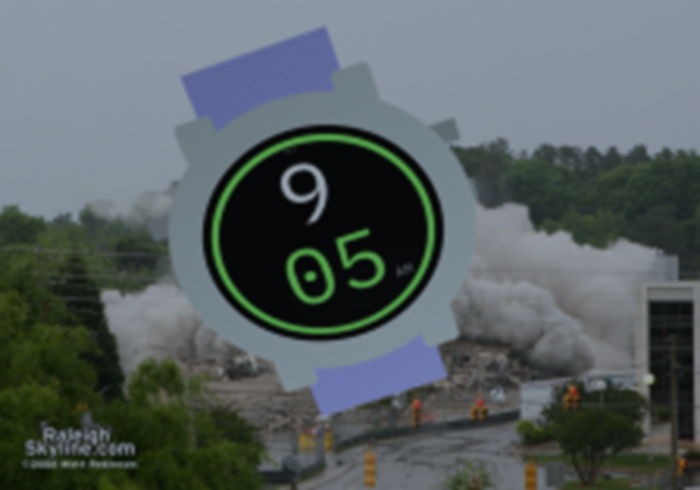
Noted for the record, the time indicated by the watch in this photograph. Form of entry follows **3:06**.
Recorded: **9:05**
